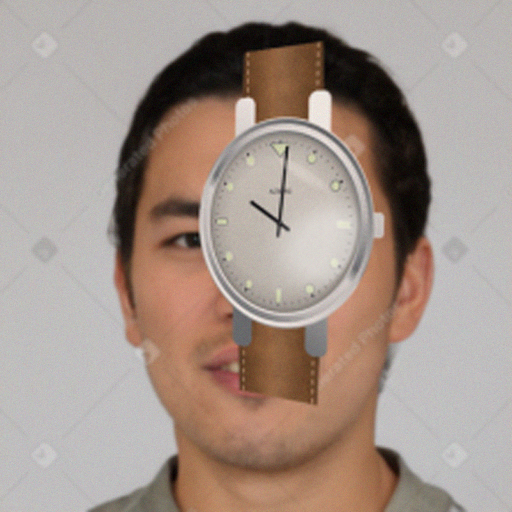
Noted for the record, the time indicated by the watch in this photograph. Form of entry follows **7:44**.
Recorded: **10:01**
